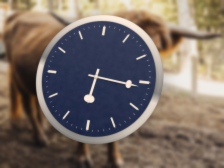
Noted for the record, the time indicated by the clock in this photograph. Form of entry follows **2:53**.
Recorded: **6:16**
